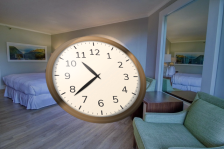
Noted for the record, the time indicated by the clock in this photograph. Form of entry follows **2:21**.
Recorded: **10:38**
